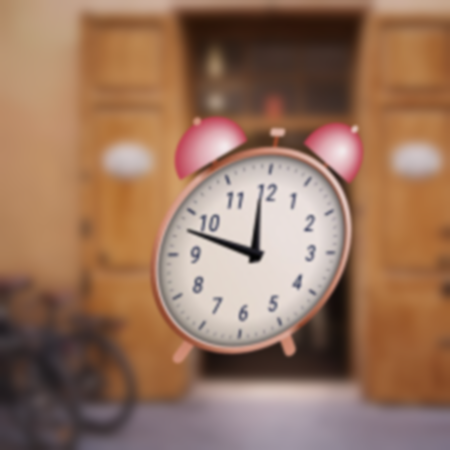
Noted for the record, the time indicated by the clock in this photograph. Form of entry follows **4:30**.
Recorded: **11:48**
